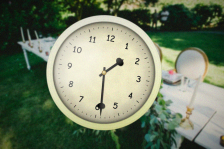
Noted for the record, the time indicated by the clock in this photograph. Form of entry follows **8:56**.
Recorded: **1:29**
